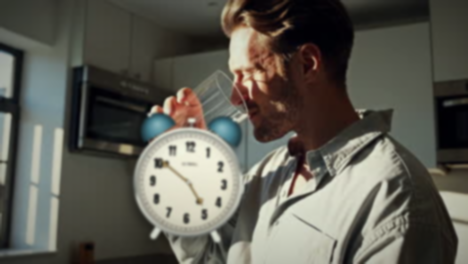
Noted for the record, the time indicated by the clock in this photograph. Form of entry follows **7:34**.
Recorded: **4:51**
